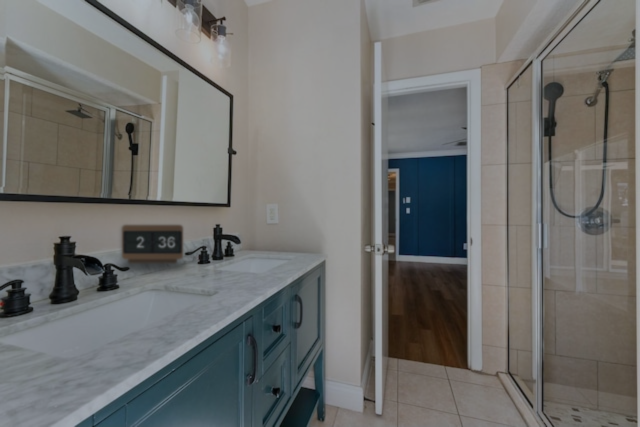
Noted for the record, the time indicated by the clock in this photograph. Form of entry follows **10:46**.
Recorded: **2:36**
